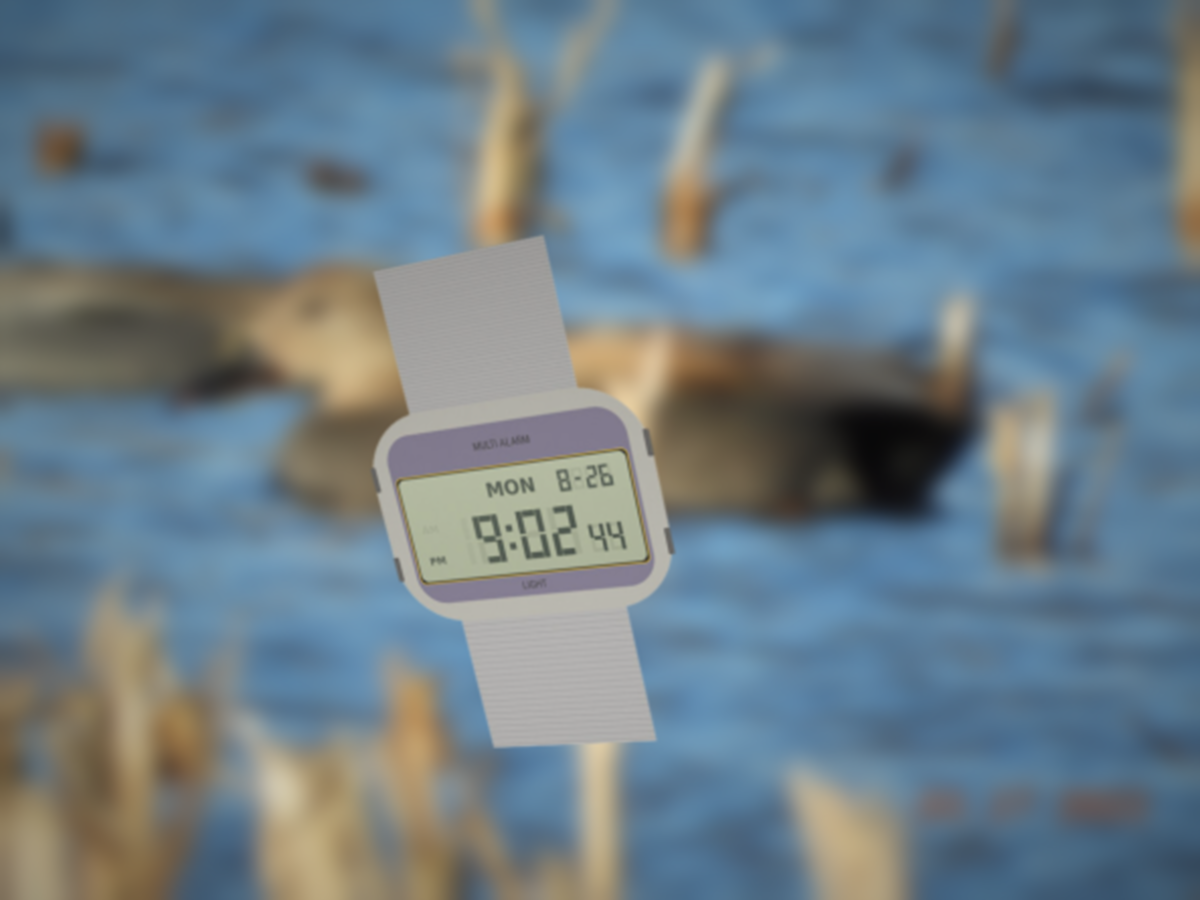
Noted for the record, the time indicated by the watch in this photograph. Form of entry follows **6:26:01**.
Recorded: **9:02:44**
